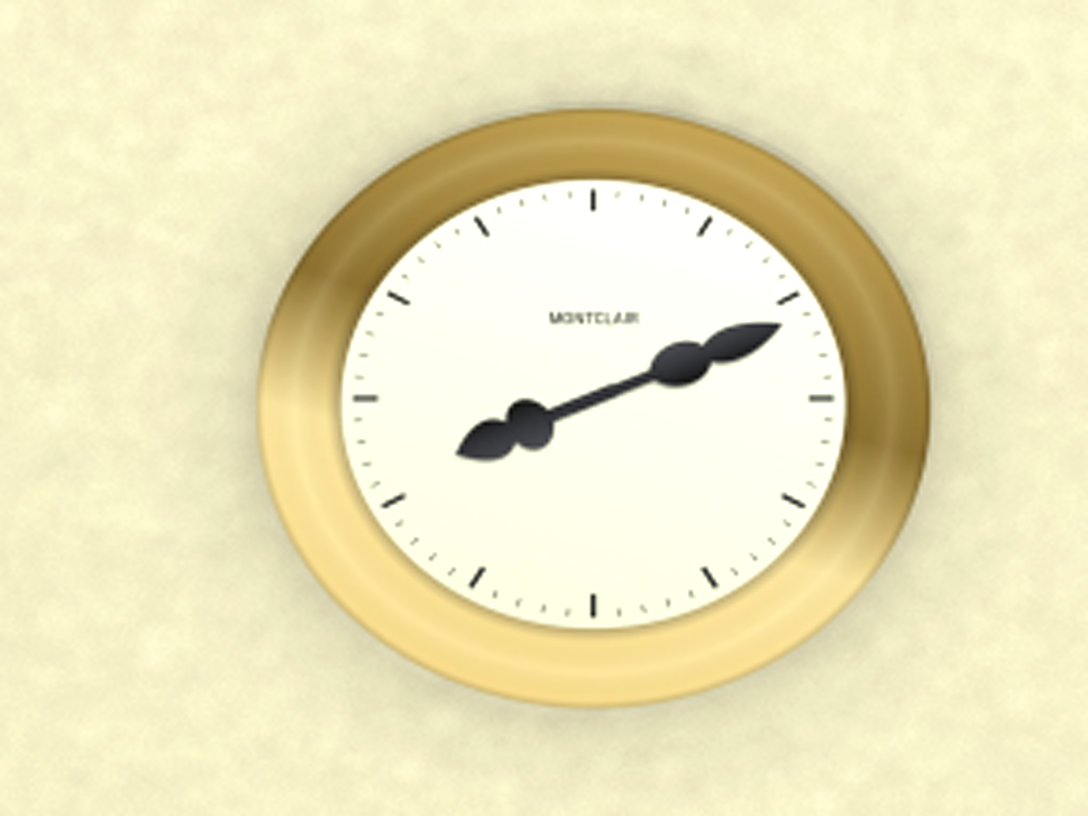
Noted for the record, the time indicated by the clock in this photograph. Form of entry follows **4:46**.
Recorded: **8:11**
